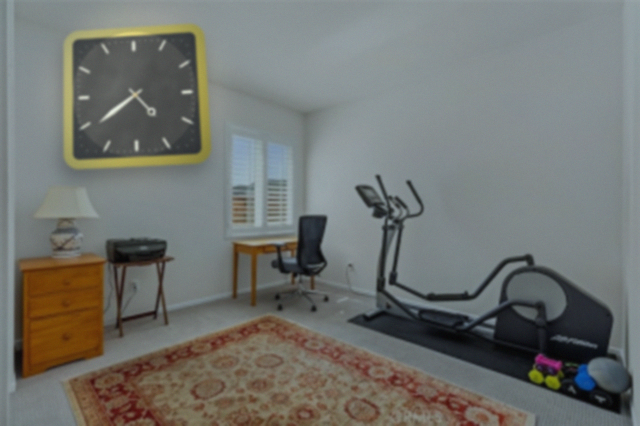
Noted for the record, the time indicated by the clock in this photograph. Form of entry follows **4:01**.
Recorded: **4:39**
